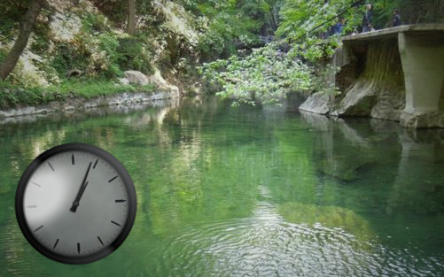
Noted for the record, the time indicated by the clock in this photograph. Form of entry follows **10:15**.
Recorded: **1:04**
